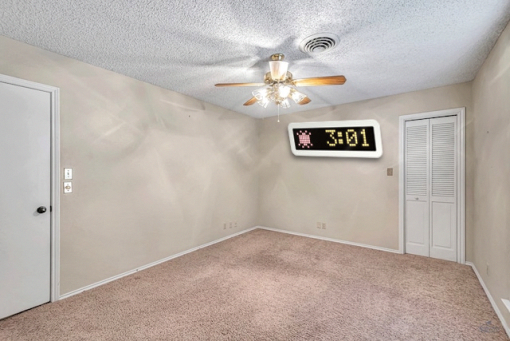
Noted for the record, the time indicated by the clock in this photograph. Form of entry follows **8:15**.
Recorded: **3:01**
